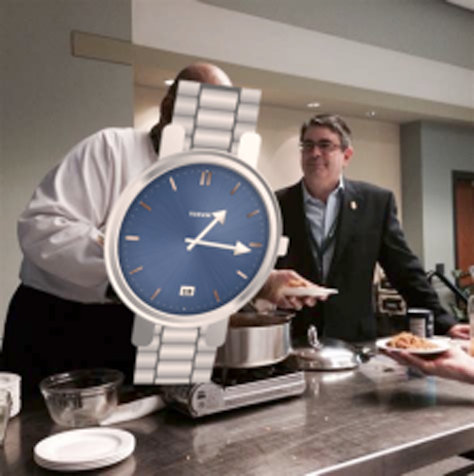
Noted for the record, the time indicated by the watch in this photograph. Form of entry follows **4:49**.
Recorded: **1:16**
